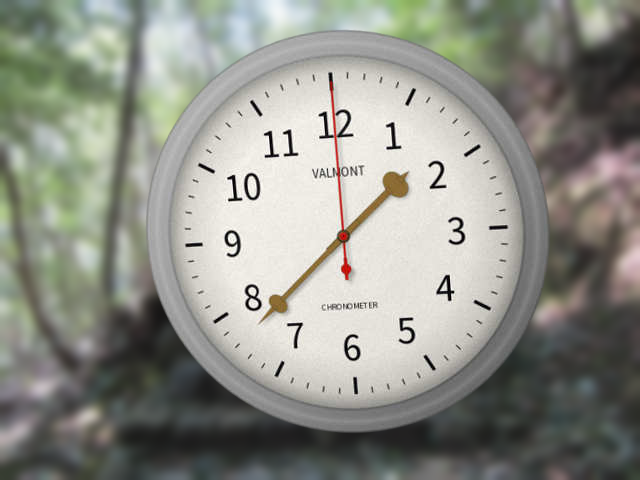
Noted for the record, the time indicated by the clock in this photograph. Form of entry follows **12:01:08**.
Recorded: **1:38:00**
